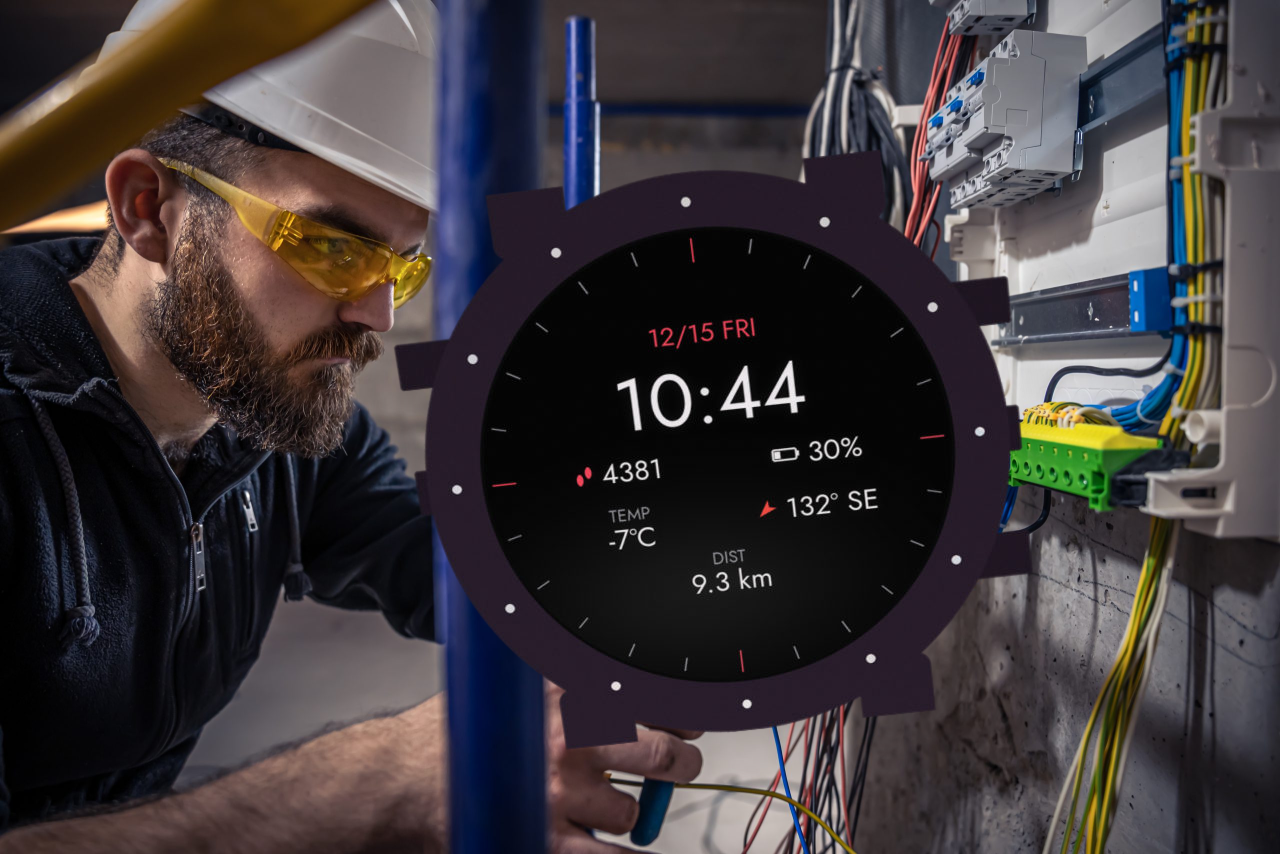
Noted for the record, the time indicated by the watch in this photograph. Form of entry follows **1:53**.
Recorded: **10:44**
